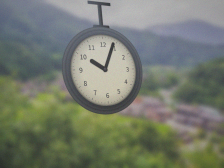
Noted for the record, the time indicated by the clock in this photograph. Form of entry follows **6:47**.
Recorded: **10:04**
